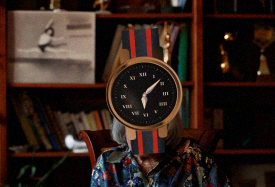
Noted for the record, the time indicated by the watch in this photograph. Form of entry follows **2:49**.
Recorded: **6:08**
